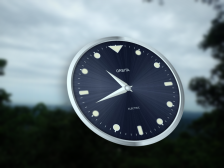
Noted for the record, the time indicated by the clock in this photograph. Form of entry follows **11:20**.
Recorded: **10:42**
